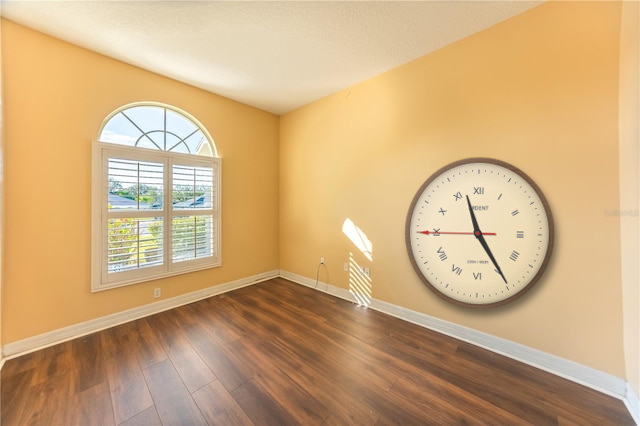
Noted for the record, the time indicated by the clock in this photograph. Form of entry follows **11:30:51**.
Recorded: **11:24:45**
